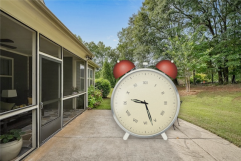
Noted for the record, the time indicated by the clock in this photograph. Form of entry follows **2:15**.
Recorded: **9:27**
